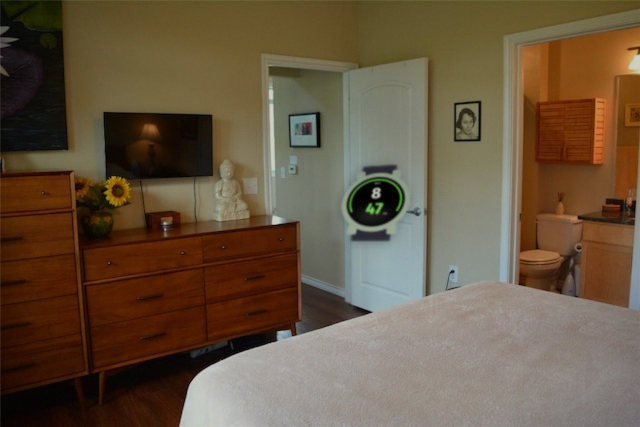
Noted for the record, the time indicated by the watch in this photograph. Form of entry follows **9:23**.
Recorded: **8:47**
